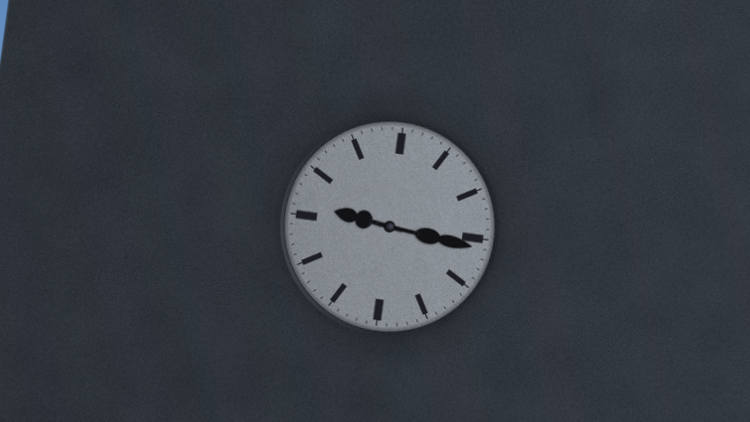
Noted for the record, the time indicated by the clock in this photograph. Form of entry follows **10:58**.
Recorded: **9:16**
